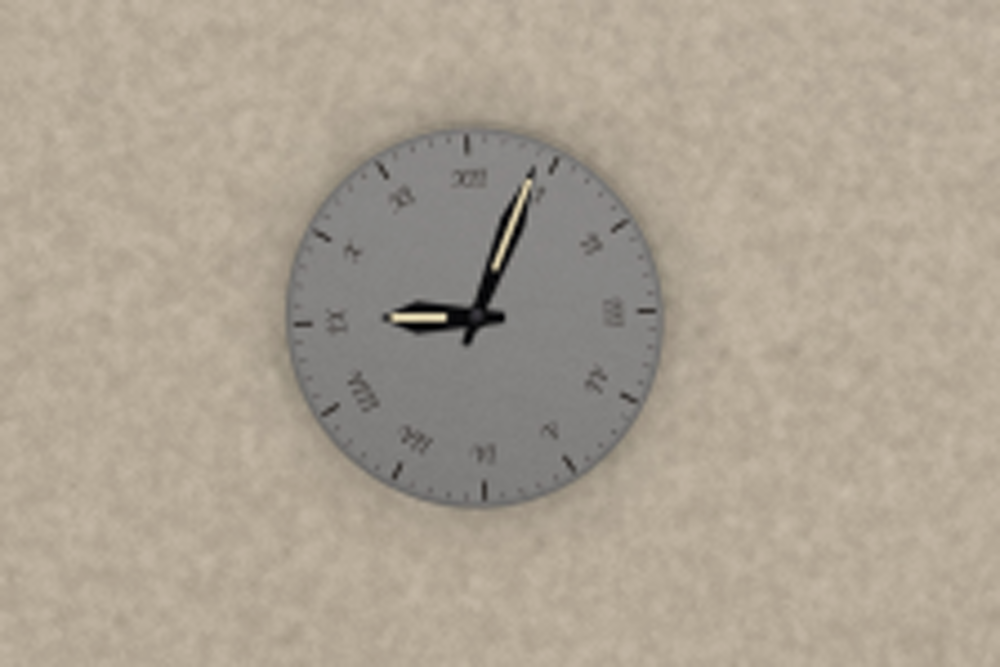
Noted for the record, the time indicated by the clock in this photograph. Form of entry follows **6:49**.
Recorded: **9:04**
